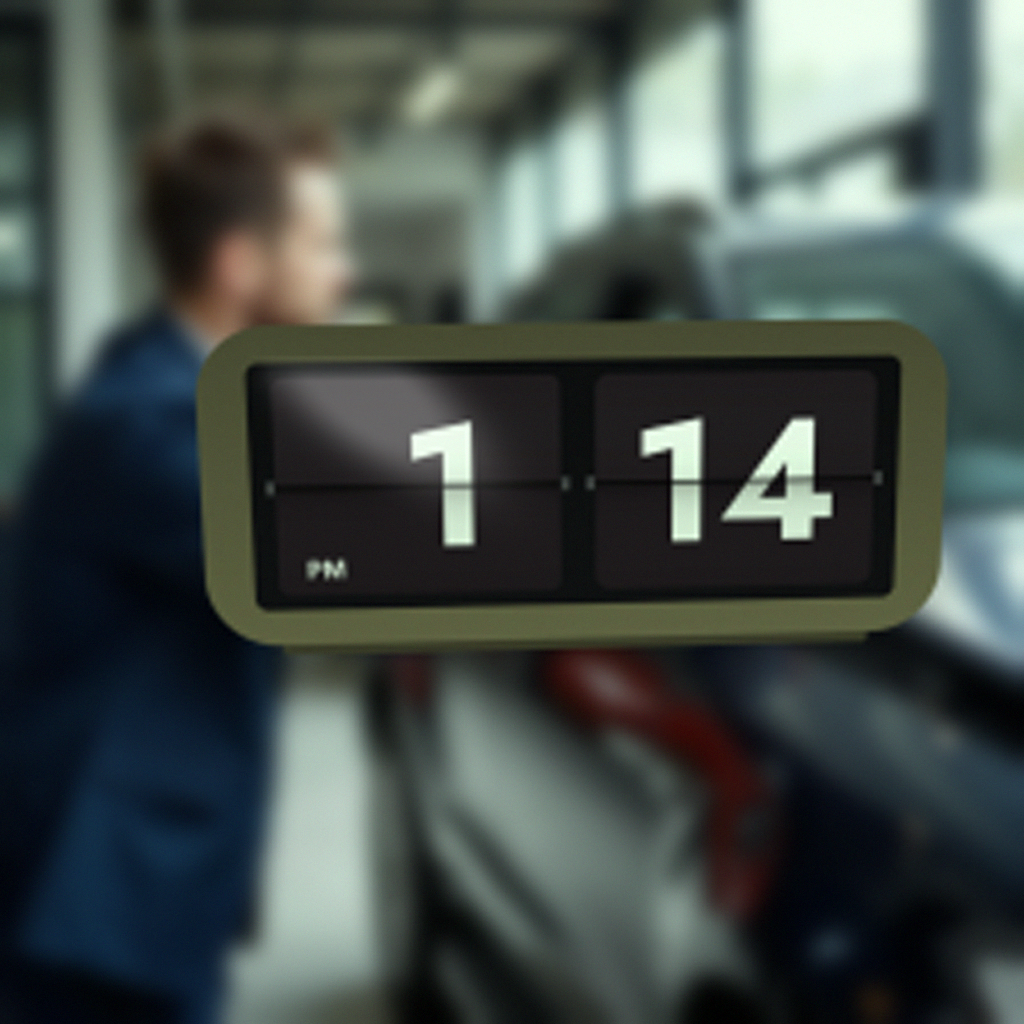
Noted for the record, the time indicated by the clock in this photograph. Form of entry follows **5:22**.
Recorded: **1:14**
